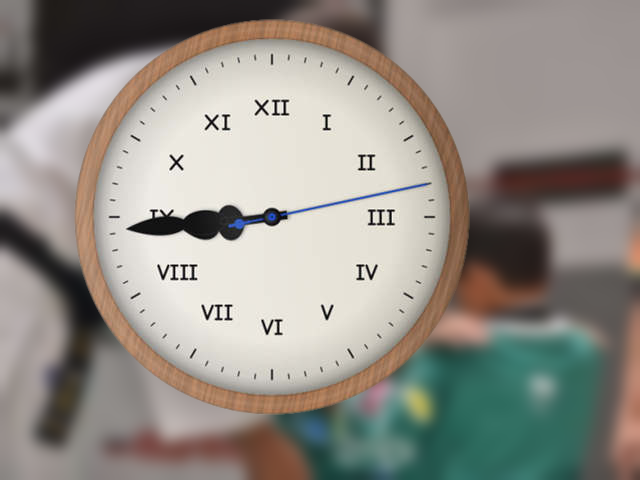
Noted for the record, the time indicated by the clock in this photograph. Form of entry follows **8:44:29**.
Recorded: **8:44:13**
